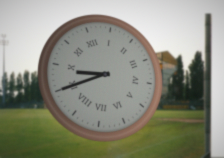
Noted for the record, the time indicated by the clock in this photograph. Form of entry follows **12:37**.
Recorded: **9:45**
